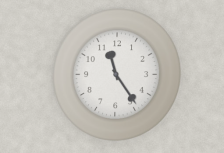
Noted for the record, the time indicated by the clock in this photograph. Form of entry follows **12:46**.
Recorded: **11:24**
